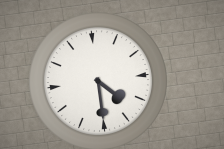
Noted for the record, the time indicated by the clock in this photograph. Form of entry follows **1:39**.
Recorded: **4:30**
